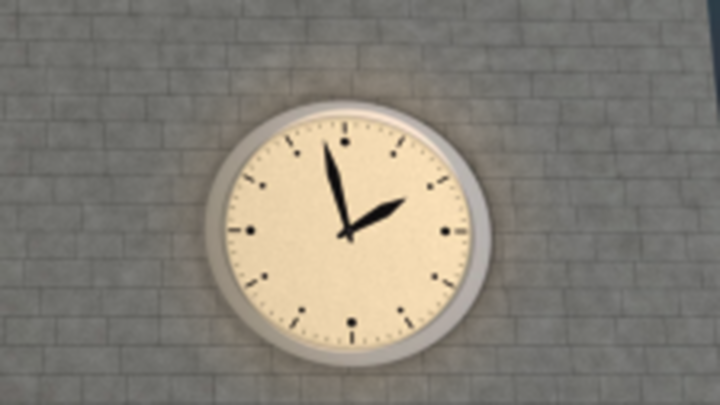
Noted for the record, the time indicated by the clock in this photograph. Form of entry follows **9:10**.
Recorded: **1:58**
